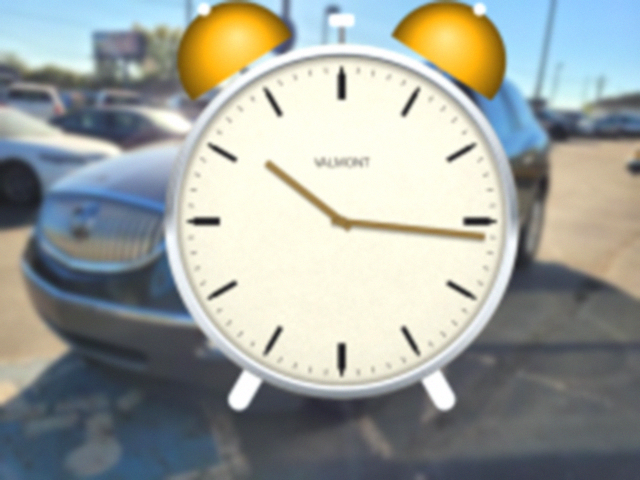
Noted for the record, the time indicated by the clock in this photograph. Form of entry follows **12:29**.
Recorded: **10:16**
